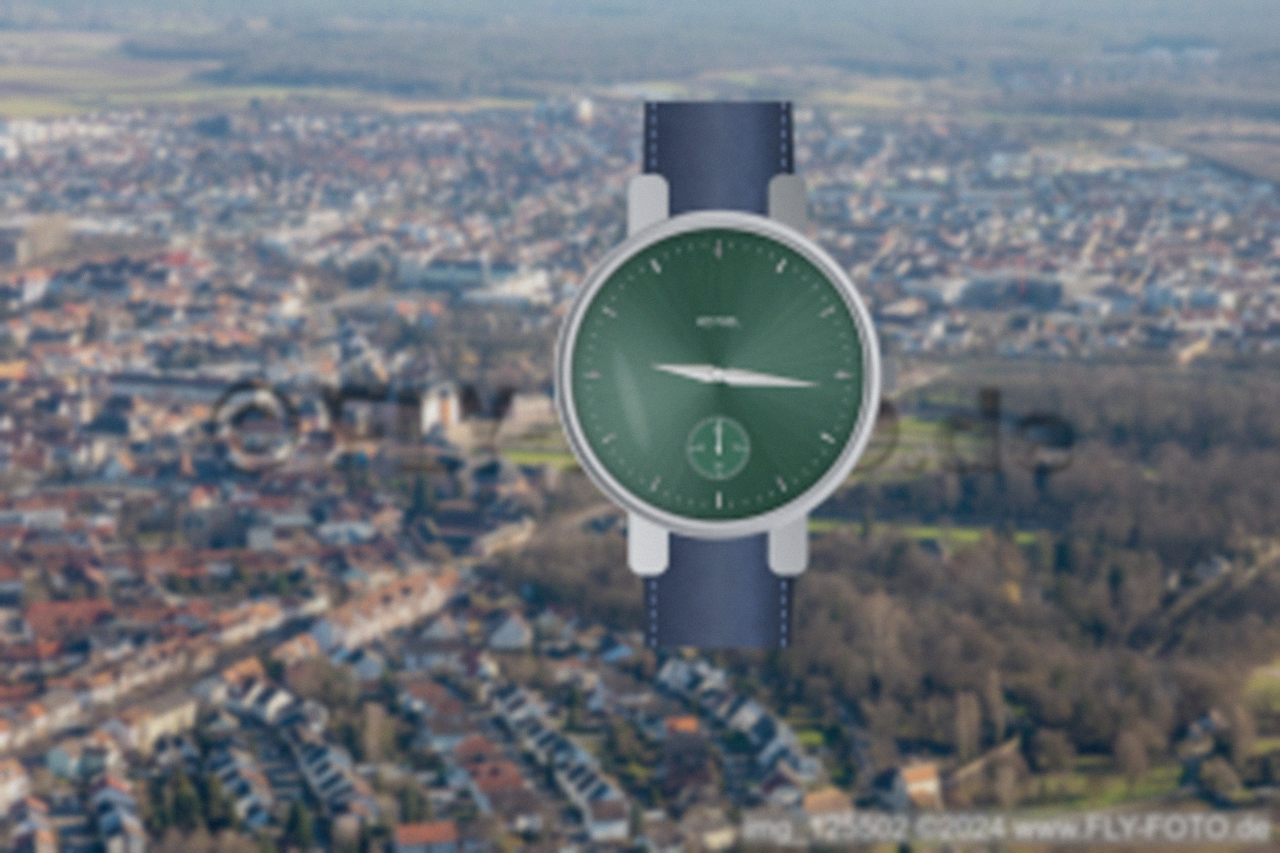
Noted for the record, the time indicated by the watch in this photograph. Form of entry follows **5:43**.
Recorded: **9:16**
